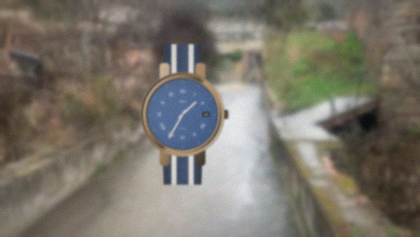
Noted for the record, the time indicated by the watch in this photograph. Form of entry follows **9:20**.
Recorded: **1:35**
